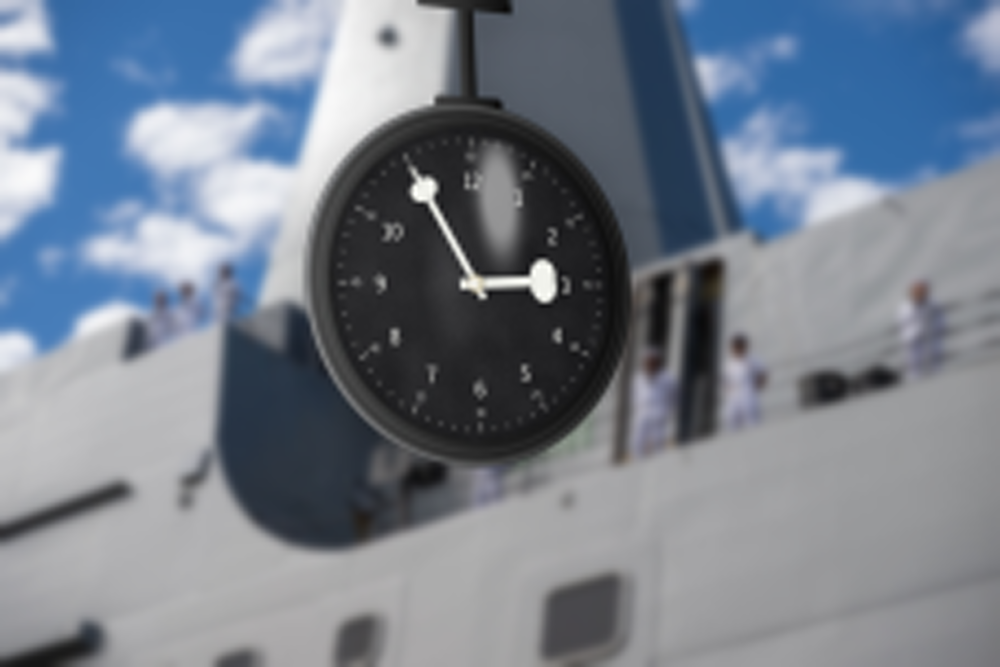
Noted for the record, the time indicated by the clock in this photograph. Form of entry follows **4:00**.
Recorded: **2:55**
